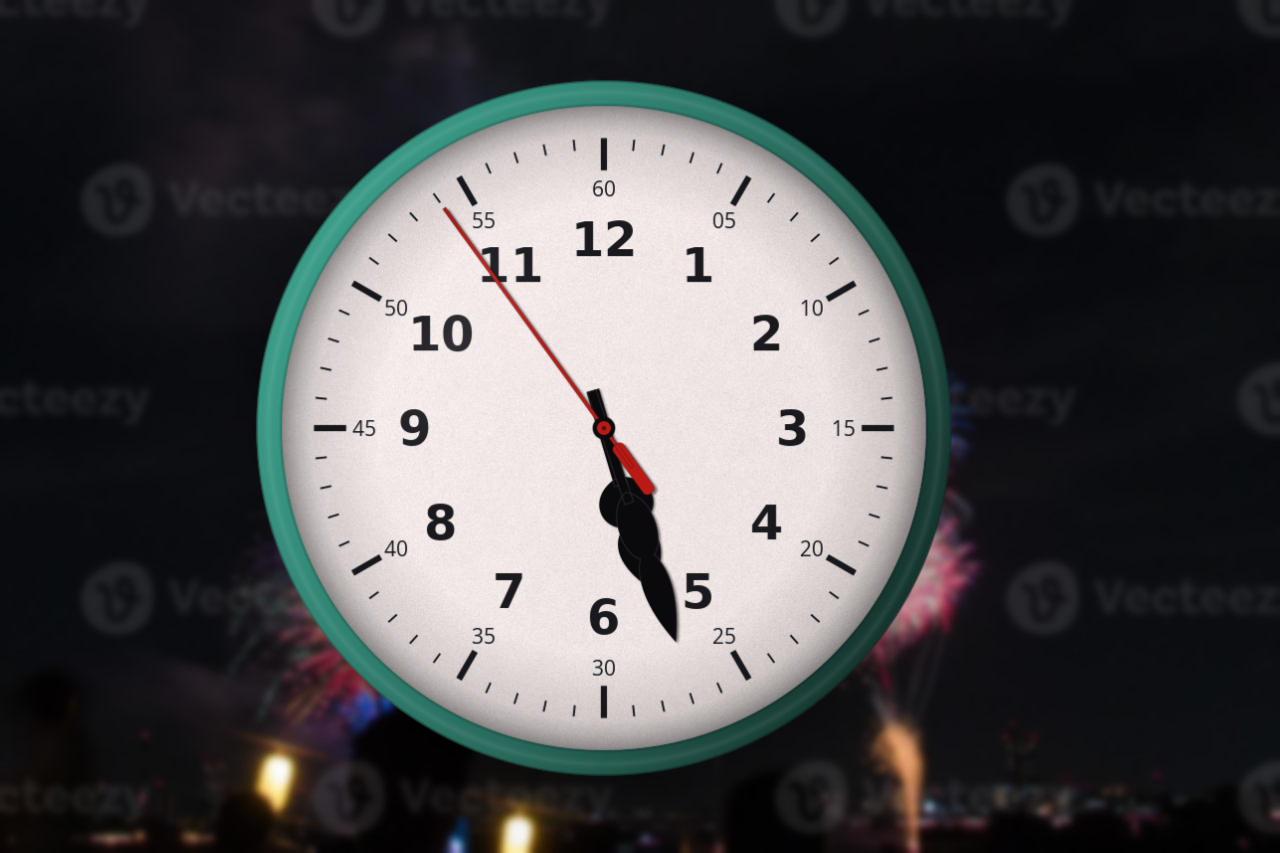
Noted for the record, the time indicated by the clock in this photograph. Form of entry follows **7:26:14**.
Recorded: **5:26:54**
